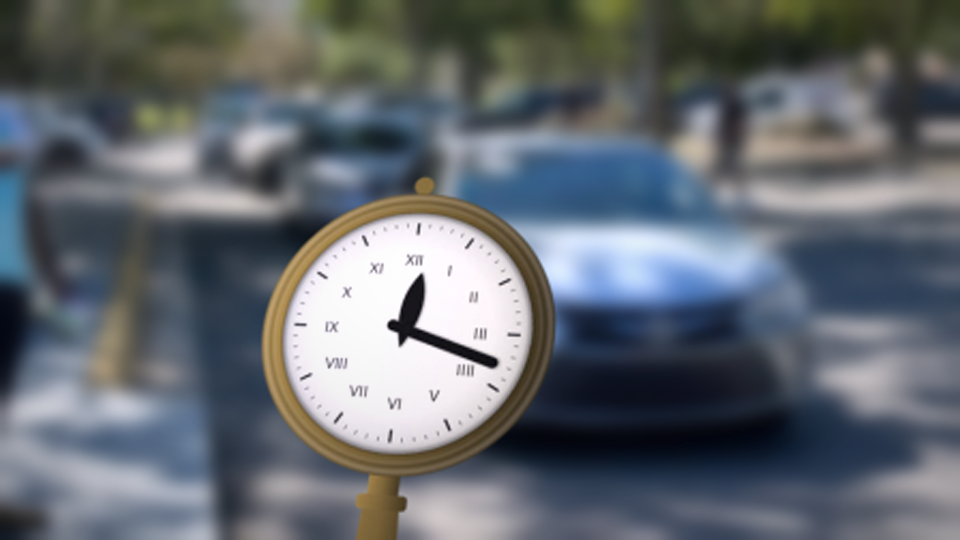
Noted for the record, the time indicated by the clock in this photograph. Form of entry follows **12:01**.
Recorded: **12:18**
